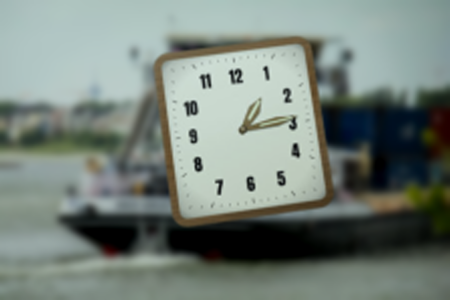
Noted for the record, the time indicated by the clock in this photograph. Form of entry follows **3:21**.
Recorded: **1:14**
